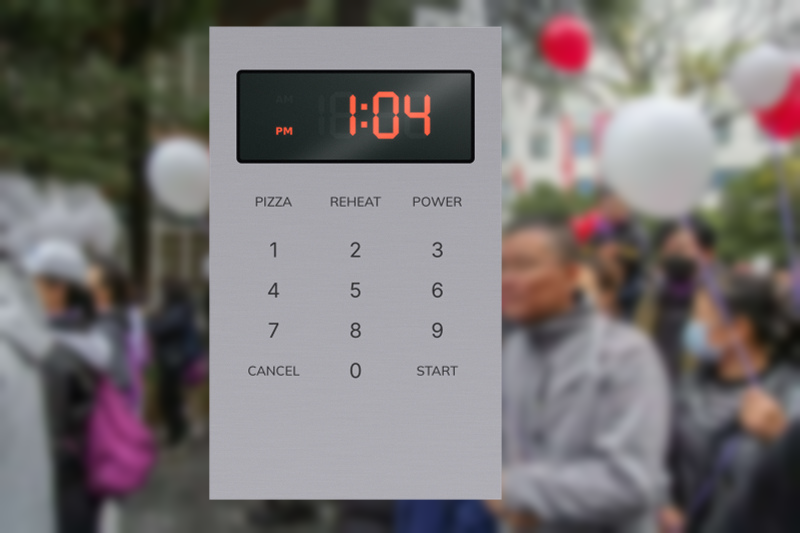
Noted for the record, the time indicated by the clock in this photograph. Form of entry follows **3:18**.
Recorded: **1:04**
